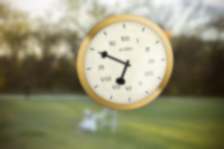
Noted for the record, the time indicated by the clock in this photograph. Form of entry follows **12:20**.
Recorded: **6:50**
